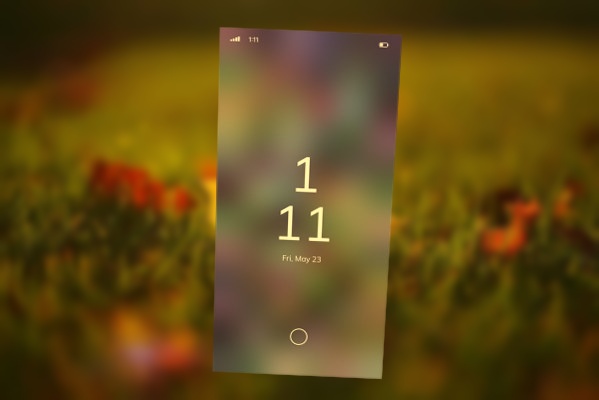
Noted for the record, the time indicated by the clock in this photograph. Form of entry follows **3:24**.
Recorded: **1:11**
